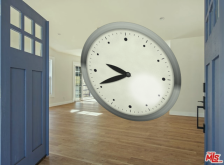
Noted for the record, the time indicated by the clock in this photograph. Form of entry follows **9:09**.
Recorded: **9:41**
